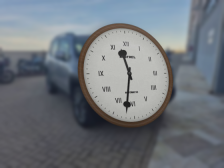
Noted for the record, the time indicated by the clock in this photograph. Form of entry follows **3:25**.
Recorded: **11:32**
